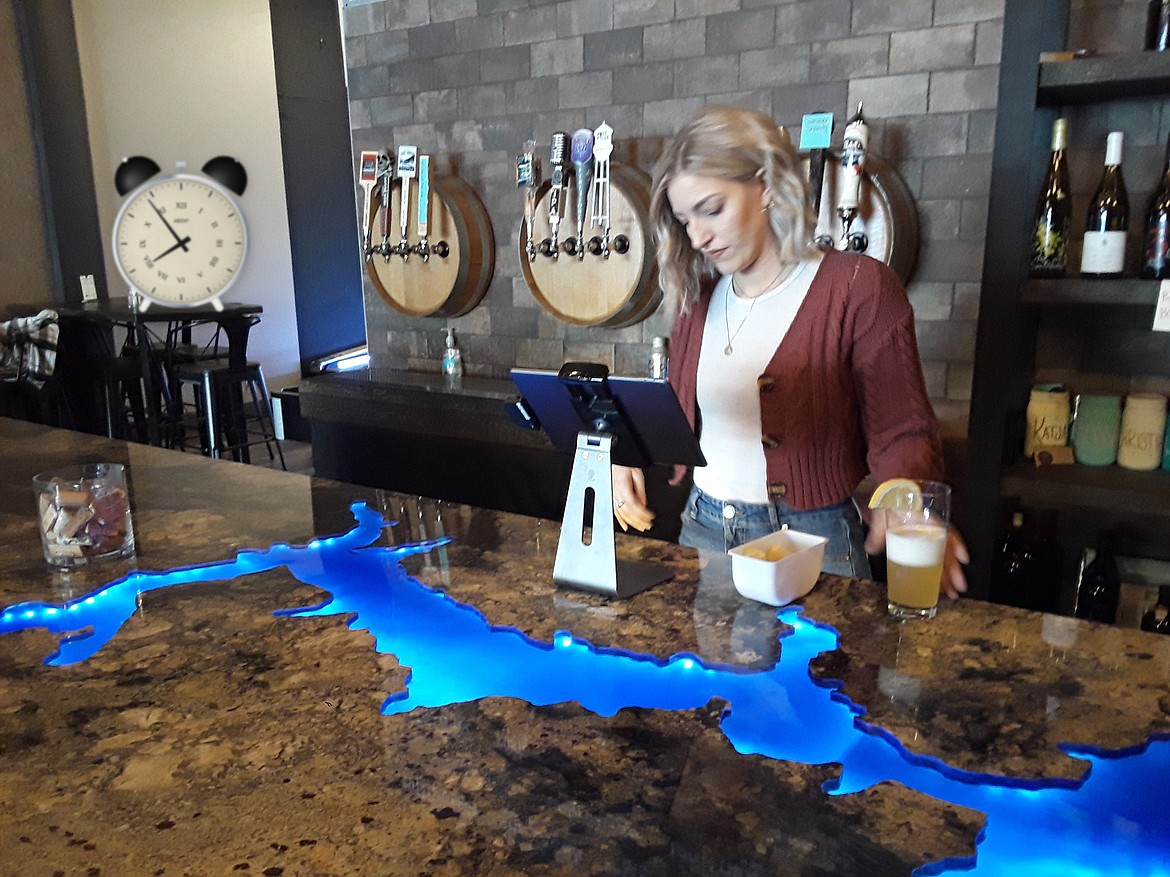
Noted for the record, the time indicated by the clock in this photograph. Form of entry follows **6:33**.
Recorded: **7:54**
